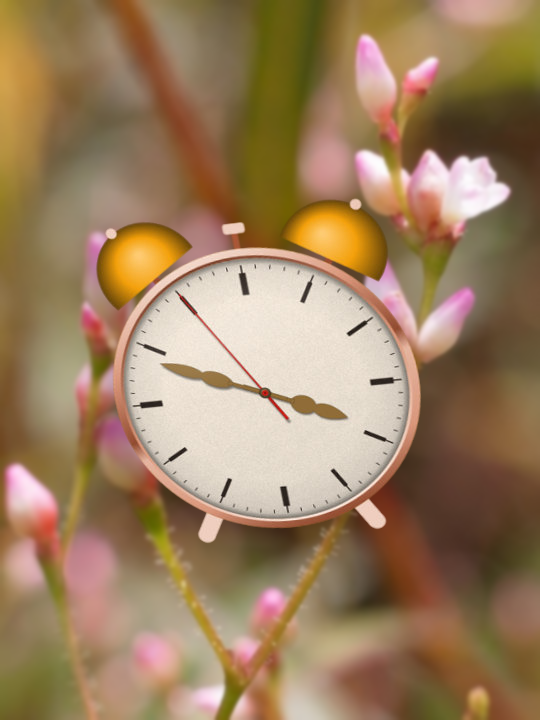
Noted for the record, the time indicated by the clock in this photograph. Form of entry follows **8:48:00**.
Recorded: **3:48:55**
